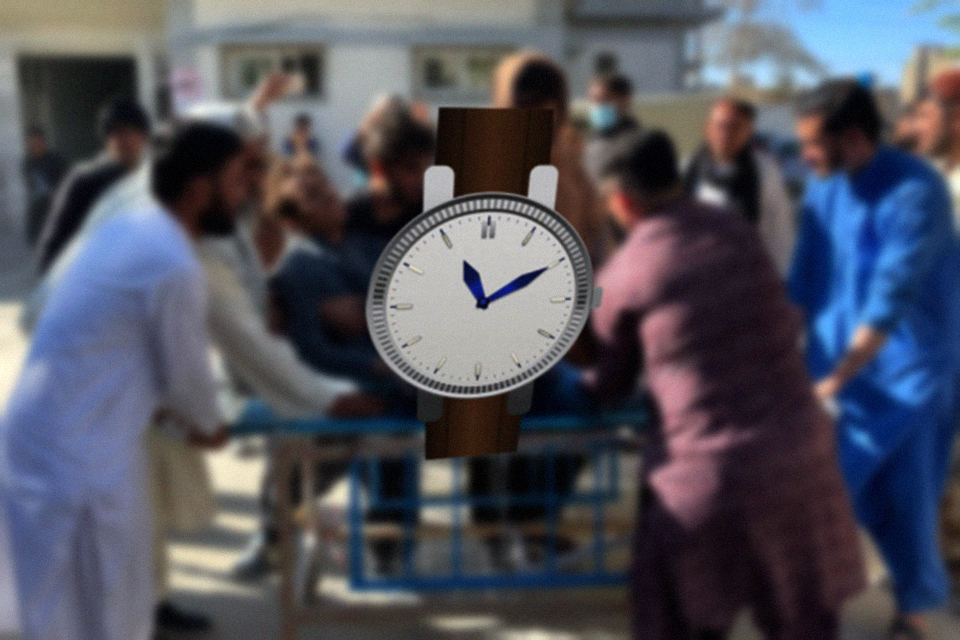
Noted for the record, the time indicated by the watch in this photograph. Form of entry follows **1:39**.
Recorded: **11:10**
